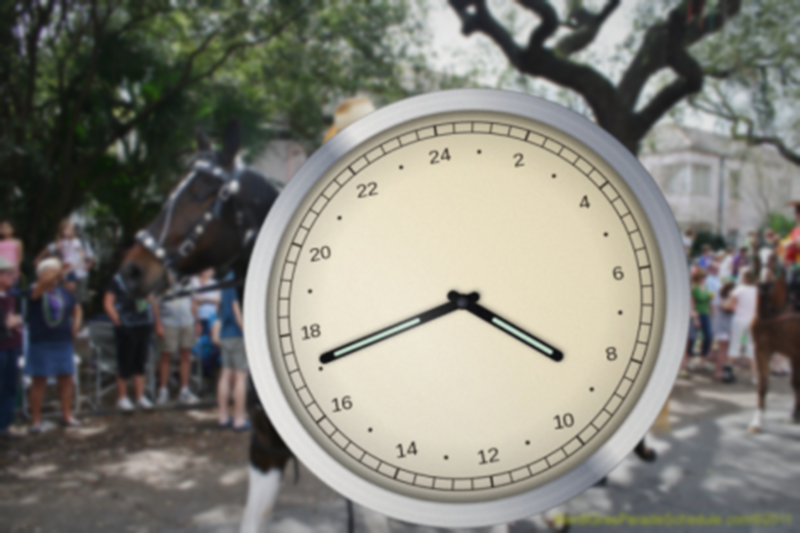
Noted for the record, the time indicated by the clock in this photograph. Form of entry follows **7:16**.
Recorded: **8:43**
